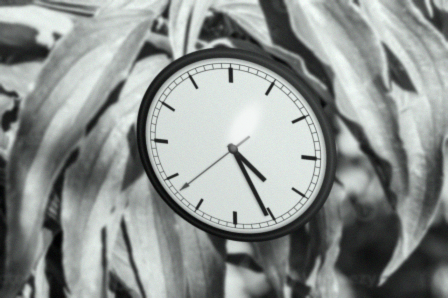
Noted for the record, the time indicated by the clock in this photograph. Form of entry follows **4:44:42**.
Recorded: **4:25:38**
